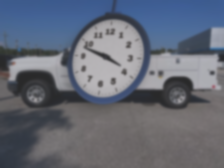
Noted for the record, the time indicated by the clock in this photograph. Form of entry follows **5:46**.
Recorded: **3:48**
